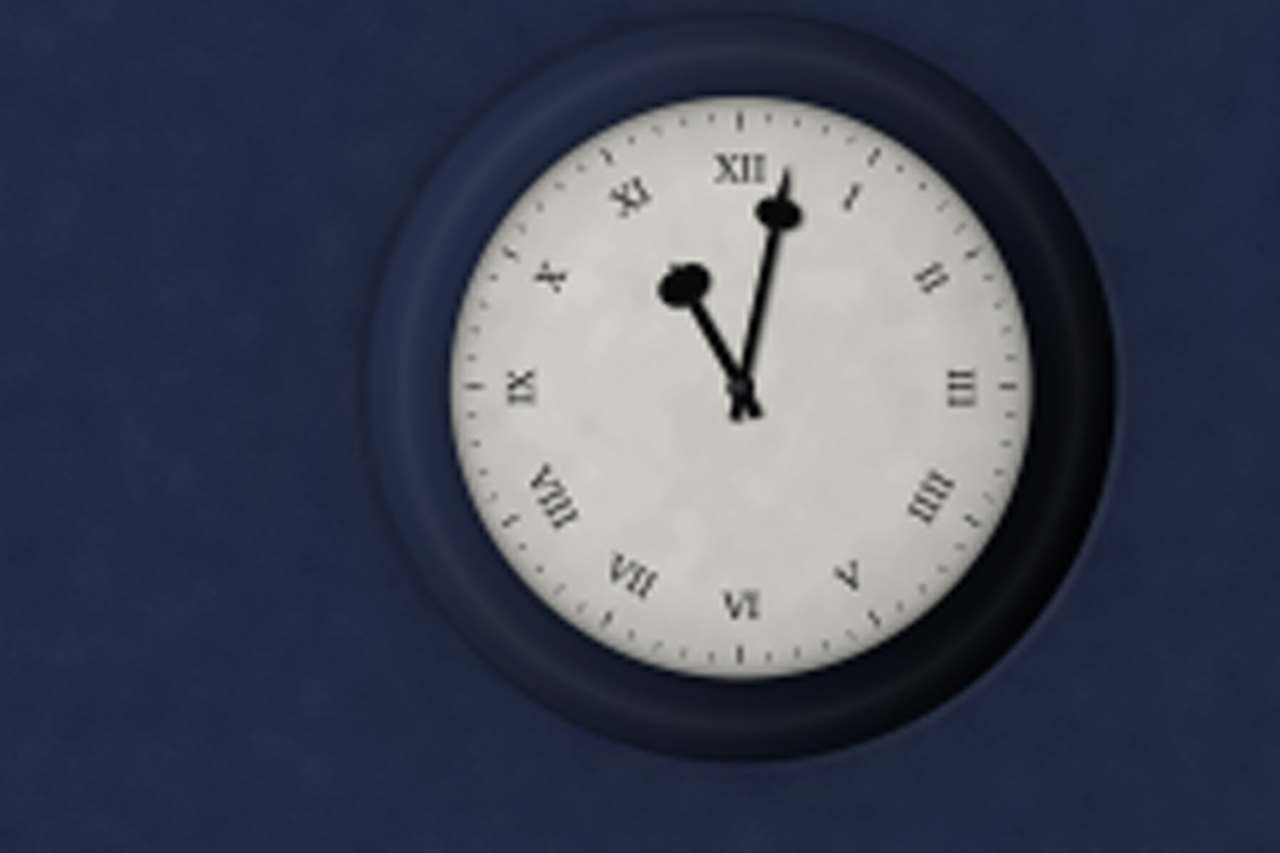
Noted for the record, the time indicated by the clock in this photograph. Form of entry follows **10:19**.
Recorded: **11:02**
